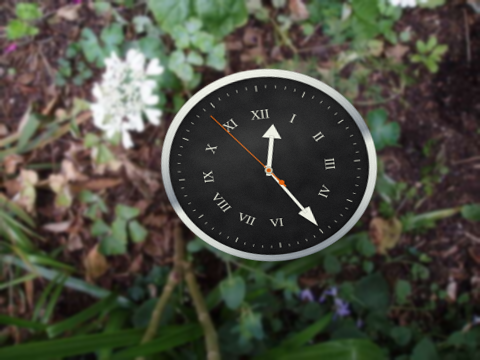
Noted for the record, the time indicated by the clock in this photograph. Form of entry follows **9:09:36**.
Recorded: **12:24:54**
